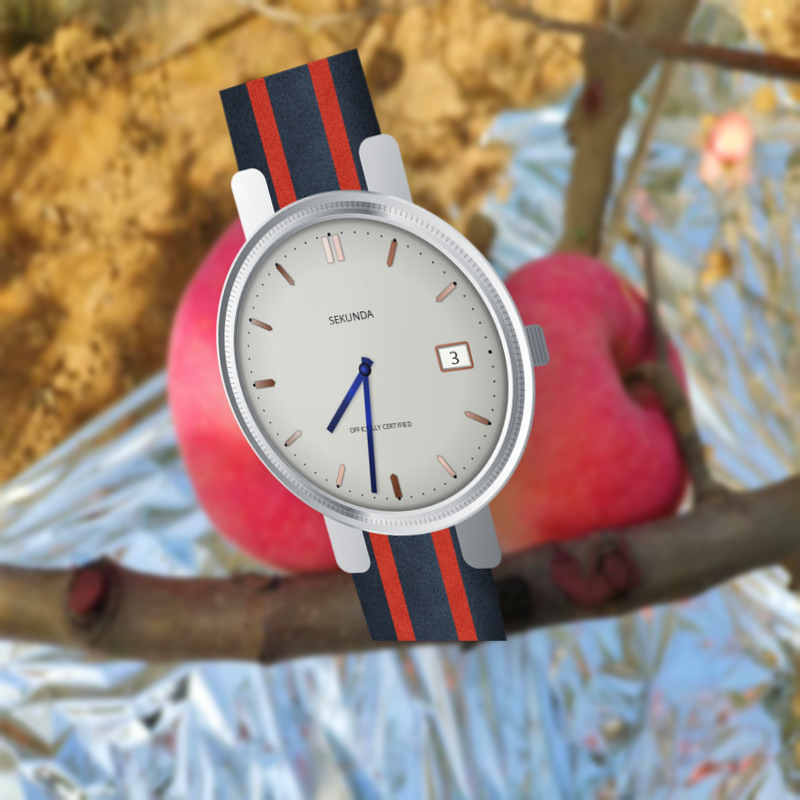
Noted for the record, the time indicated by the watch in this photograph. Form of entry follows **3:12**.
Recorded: **7:32**
